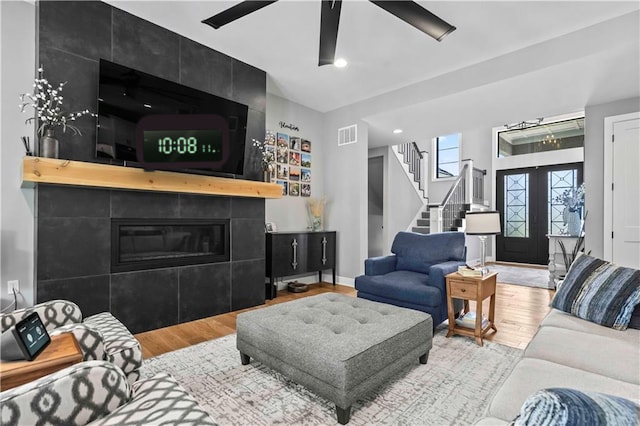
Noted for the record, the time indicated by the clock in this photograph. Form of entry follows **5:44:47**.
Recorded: **10:08:11**
